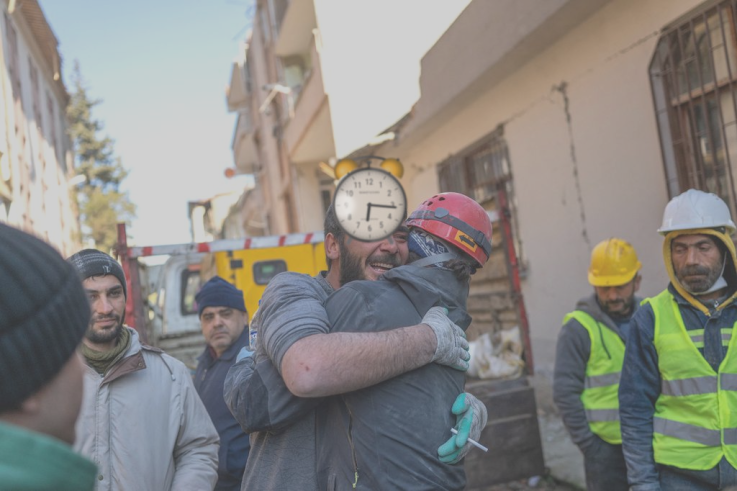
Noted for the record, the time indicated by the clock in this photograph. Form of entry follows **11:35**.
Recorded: **6:16**
